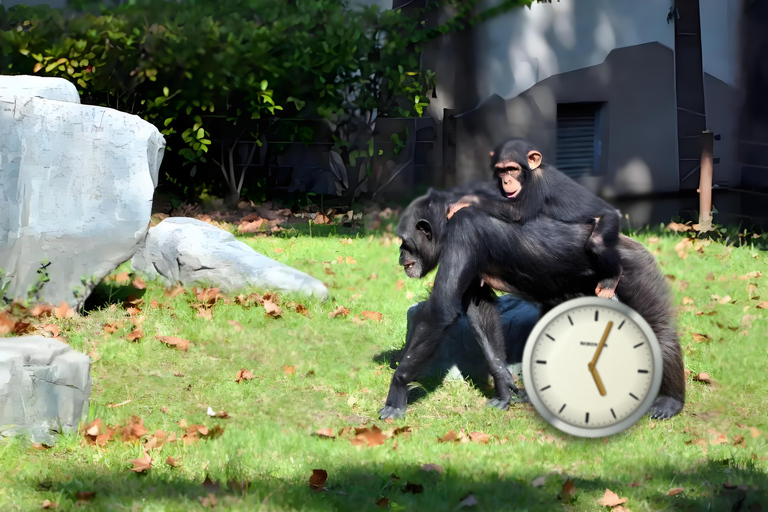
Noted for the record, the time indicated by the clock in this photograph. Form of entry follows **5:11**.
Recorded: **5:03**
